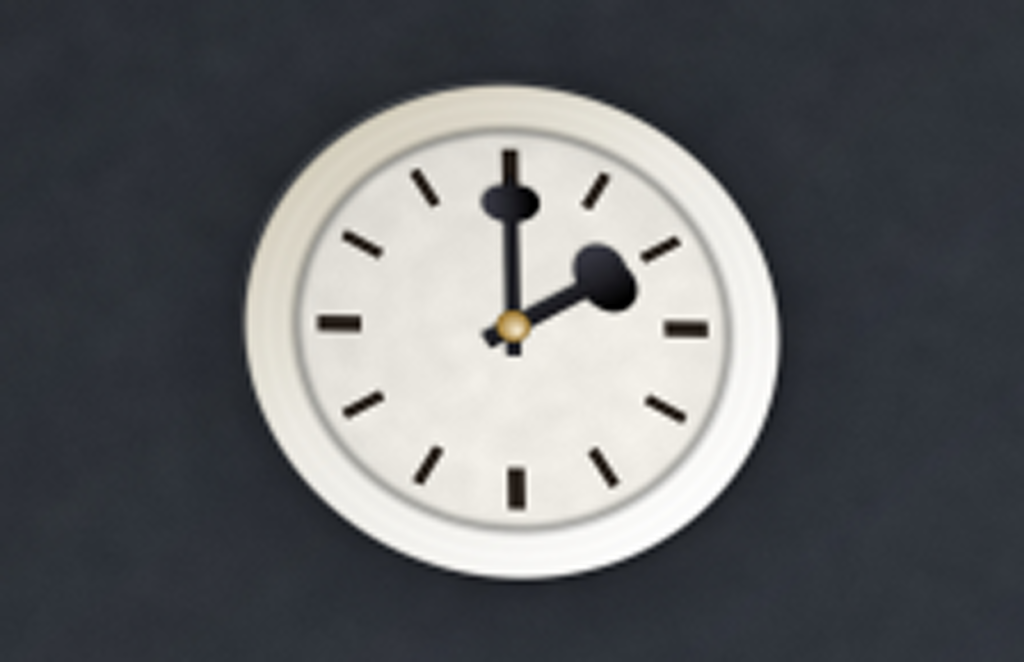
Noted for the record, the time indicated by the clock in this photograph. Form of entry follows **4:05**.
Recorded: **2:00**
